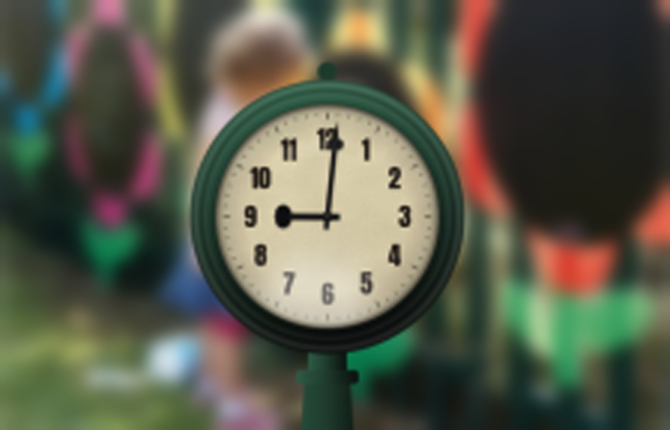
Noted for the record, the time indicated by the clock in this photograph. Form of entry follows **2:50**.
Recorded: **9:01**
